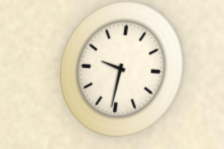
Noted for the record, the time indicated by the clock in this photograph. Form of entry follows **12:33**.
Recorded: **9:31**
